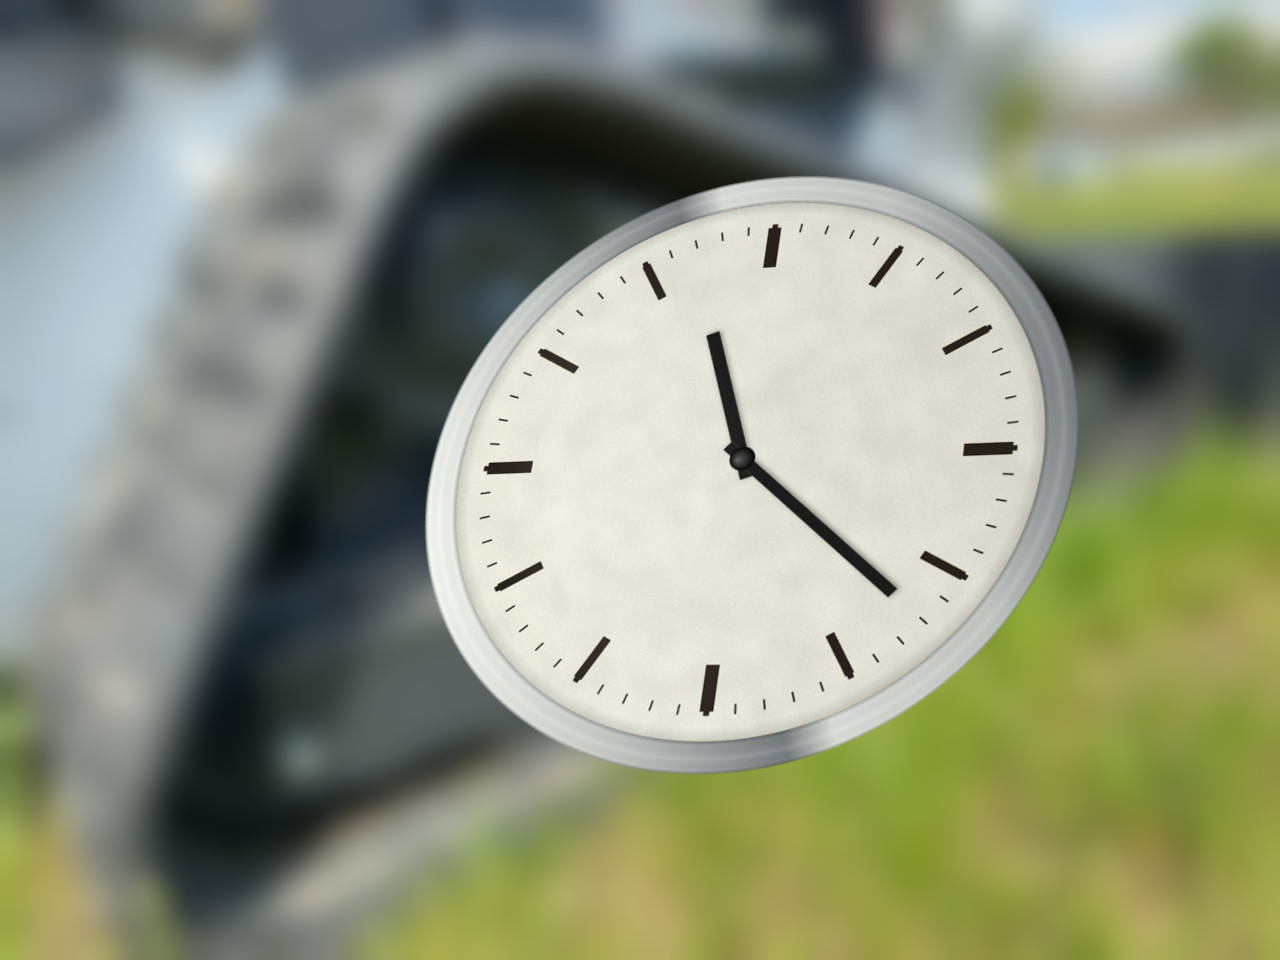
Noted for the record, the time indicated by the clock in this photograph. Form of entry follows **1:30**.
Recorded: **11:22**
